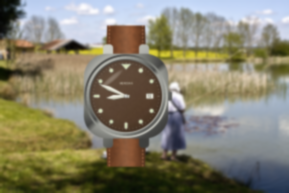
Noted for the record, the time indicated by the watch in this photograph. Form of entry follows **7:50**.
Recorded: **8:49**
